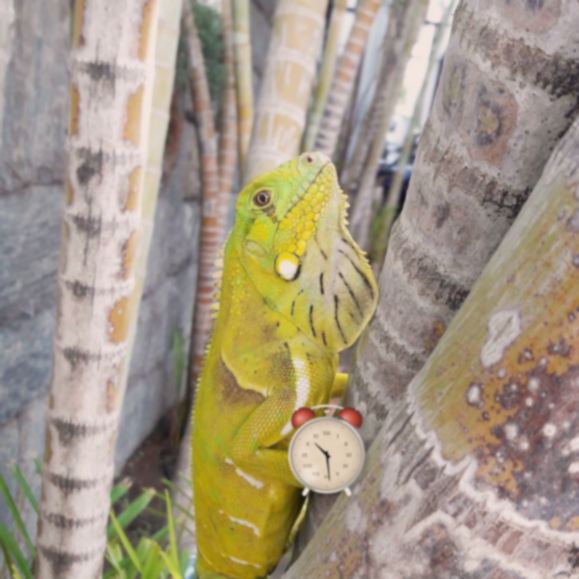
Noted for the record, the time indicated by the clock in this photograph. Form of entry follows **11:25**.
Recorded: **10:29**
